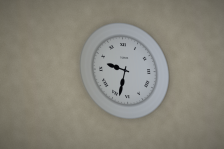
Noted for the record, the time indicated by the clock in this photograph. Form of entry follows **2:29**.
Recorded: **9:33**
